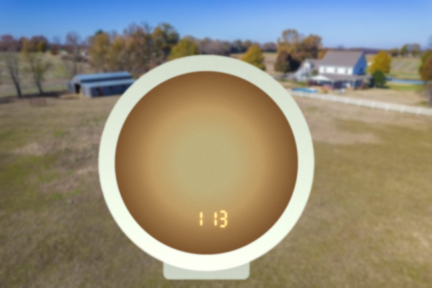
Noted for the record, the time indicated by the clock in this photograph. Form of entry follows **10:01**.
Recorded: **1:13**
